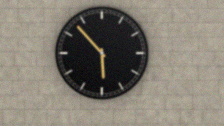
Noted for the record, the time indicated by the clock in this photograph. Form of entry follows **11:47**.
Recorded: **5:53**
